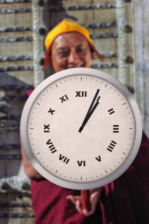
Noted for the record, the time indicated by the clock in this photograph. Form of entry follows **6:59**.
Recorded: **1:04**
